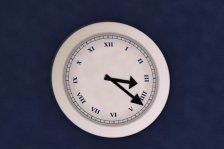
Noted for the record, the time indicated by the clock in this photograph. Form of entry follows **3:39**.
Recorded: **3:22**
